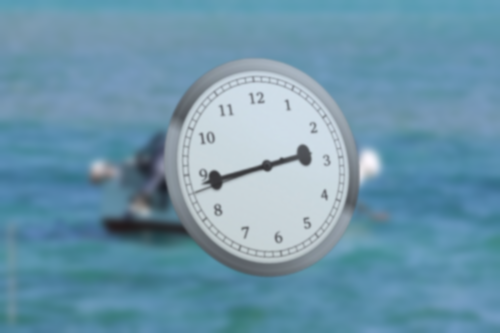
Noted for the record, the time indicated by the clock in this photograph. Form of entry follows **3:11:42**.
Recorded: **2:43:43**
